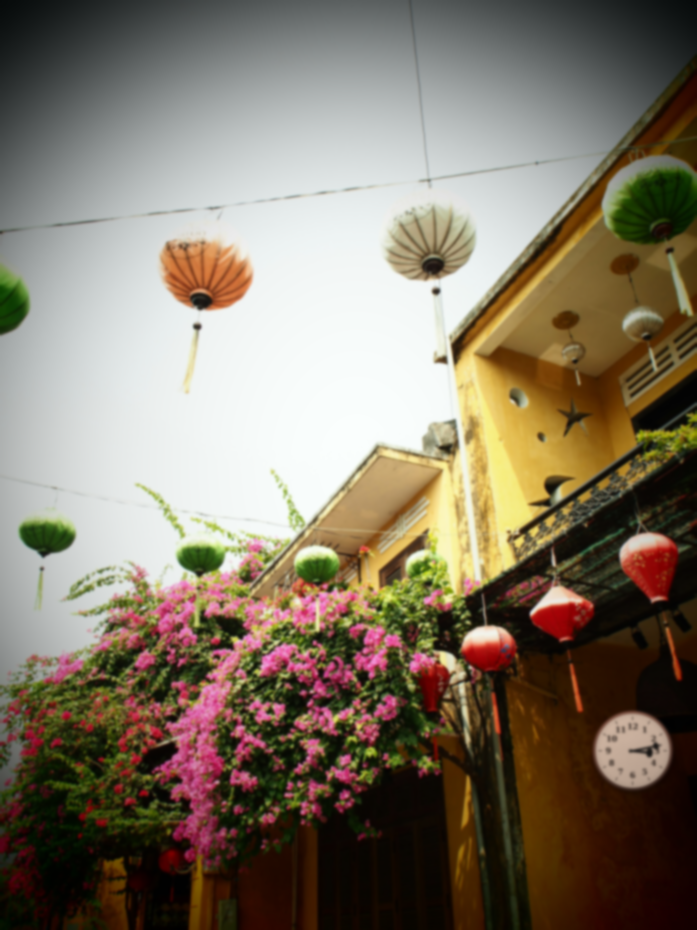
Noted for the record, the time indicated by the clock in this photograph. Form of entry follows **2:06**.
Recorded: **3:13**
